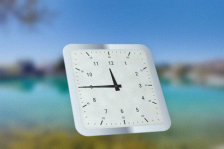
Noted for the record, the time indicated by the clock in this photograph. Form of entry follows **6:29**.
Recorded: **11:45**
